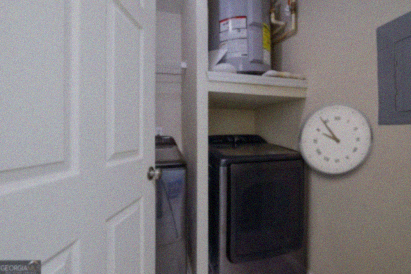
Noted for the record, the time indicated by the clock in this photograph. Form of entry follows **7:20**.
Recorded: **9:54**
